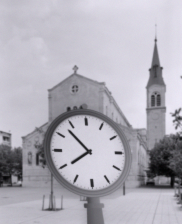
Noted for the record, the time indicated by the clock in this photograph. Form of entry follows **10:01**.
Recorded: **7:53**
